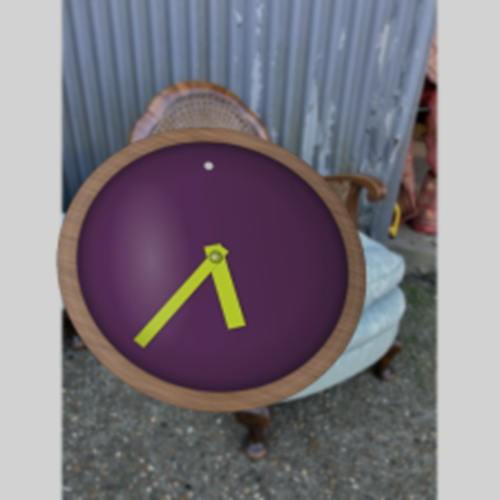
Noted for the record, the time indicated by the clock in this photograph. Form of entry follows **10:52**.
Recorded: **5:37**
